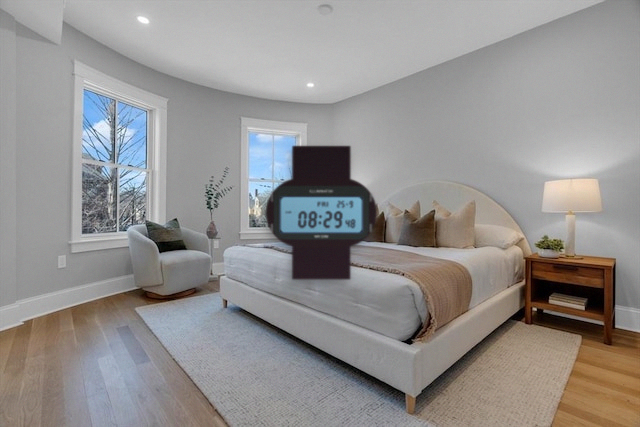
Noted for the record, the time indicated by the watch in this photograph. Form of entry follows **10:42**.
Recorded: **8:29**
